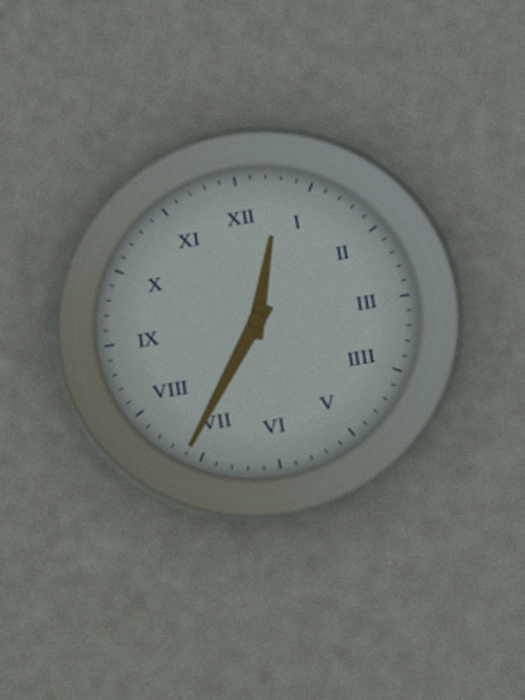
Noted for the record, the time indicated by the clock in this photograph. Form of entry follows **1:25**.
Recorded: **12:36**
